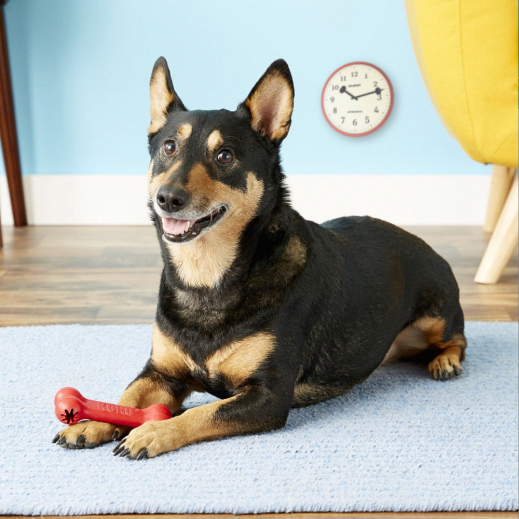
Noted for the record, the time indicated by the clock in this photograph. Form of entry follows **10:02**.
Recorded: **10:13**
